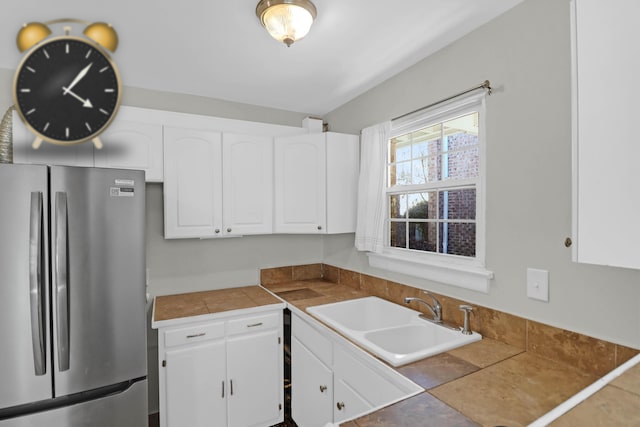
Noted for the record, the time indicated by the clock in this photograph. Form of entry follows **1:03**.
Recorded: **4:07**
